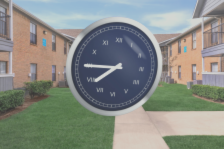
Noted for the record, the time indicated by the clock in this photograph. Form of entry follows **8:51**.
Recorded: **7:45**
